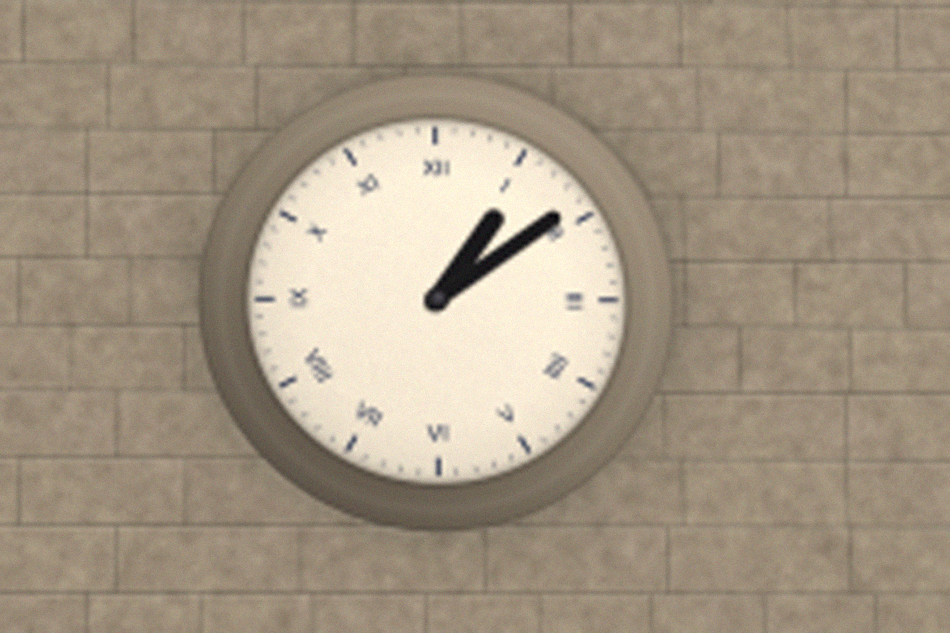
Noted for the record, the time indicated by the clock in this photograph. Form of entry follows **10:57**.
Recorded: **1:09**
